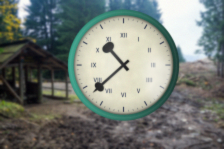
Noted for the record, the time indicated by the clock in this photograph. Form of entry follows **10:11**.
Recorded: **10:38**
